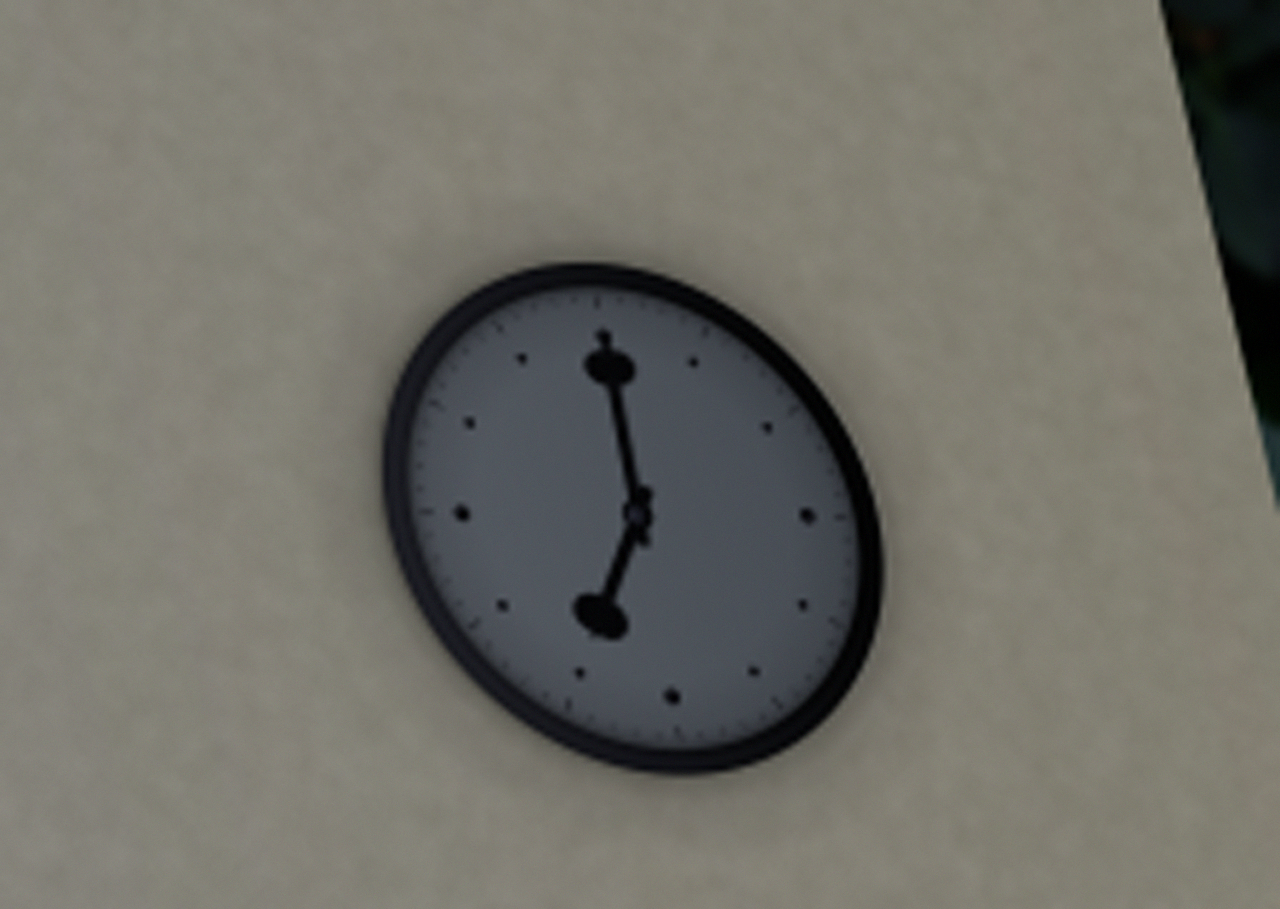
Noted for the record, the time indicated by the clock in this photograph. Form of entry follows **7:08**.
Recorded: **7:00**
